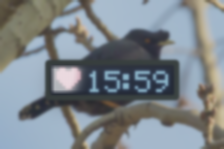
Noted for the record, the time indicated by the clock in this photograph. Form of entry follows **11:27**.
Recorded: **15:59**
